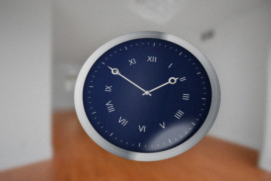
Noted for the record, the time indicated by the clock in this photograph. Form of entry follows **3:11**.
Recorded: **1:50**
